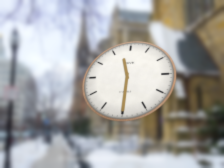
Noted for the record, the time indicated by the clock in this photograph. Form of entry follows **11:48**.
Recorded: **11:30**
